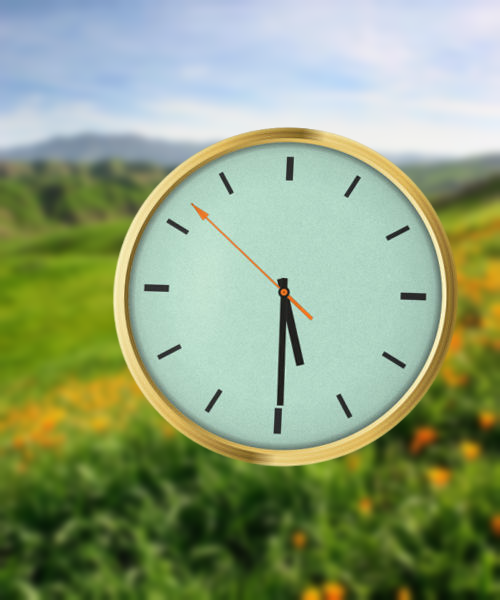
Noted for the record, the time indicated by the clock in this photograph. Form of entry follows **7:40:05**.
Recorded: **5:29:52**
